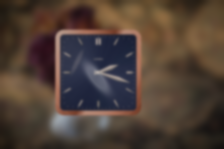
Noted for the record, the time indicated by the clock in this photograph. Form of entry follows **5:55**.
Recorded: **2:18**
